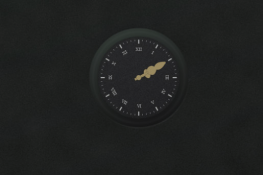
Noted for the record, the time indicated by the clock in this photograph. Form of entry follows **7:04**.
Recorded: **2:10**
